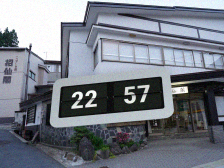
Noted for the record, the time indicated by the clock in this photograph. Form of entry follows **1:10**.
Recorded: **22:57**
